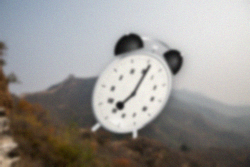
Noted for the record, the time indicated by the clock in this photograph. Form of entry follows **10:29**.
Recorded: **7:01**
